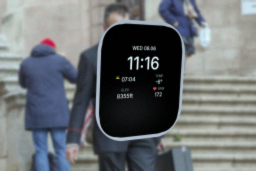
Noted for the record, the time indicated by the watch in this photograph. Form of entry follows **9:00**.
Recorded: **11:16**
